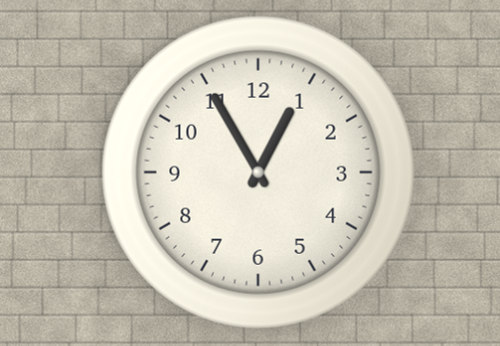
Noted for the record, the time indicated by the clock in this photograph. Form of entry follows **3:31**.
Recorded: **12:55**
